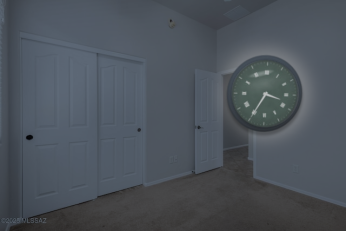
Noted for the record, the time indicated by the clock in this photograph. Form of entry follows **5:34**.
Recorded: **3:35**
